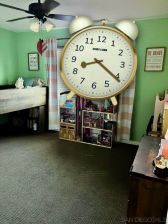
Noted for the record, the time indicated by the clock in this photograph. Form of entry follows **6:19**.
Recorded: **8:21**
